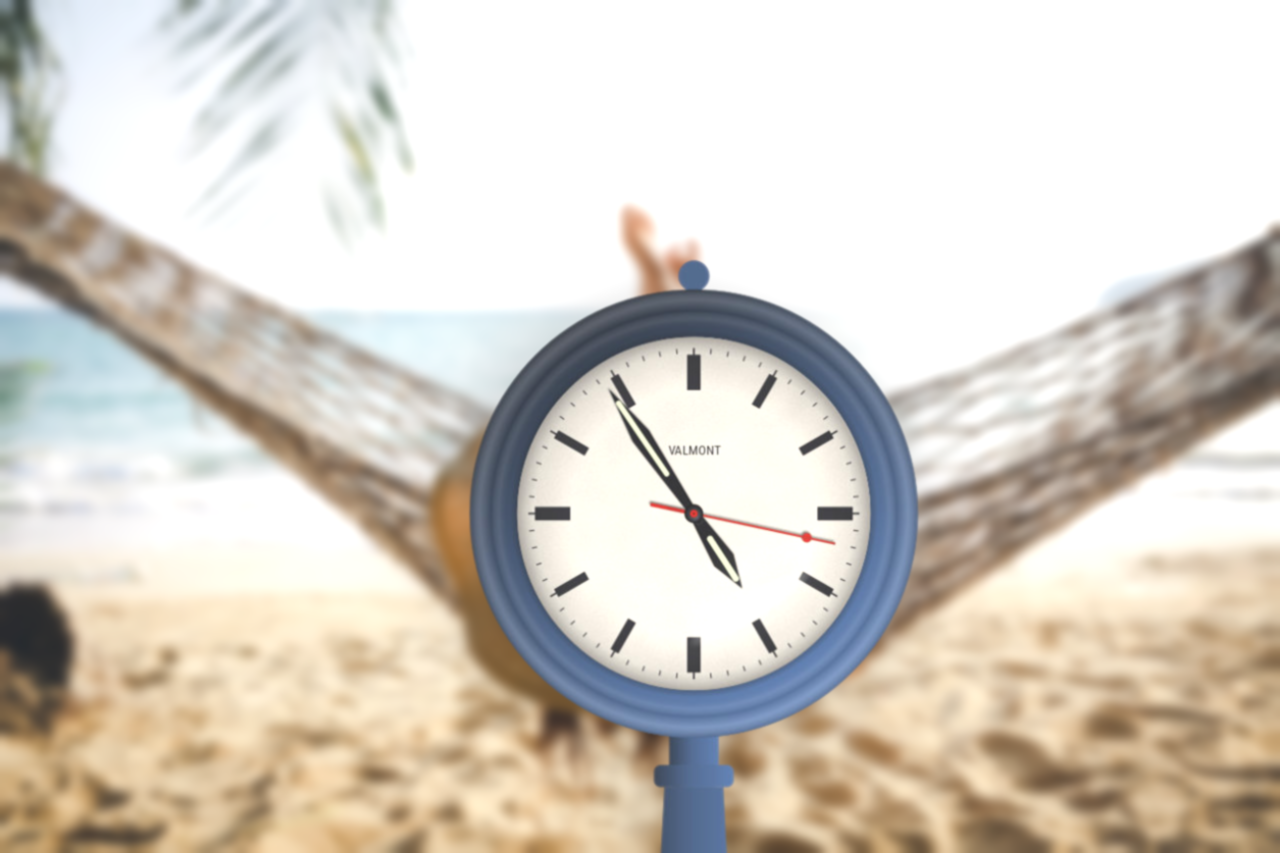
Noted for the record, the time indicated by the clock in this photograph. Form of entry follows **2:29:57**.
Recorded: **4:54:17**
